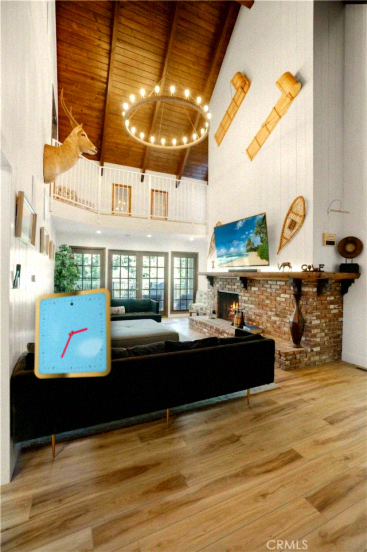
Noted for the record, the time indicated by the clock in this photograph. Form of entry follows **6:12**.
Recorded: **2:34**
